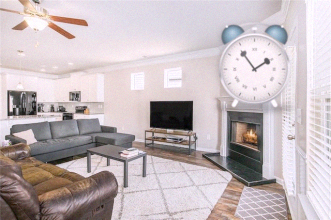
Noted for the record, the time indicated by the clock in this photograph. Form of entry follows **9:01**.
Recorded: **1:54**
